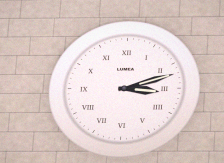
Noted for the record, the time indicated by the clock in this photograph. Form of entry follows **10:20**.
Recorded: **3:12**
